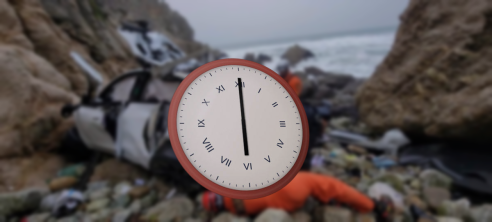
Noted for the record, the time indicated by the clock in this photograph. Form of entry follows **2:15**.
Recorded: **6:00**
